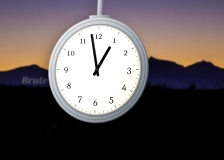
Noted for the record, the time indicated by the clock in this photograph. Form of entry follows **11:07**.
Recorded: **12:58**
